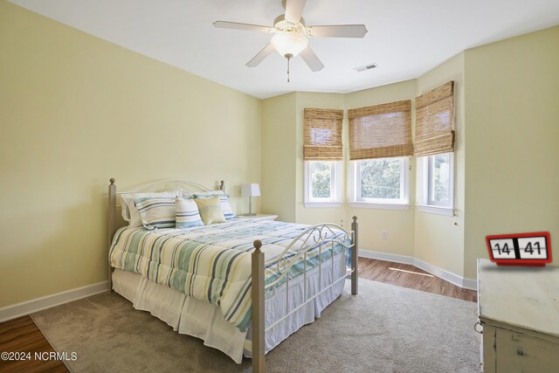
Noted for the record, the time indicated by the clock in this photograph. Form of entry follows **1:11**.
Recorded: **14:41**
